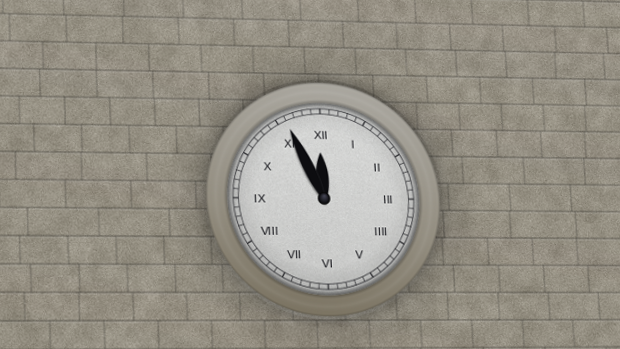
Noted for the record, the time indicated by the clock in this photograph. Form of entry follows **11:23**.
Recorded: **11:56**
